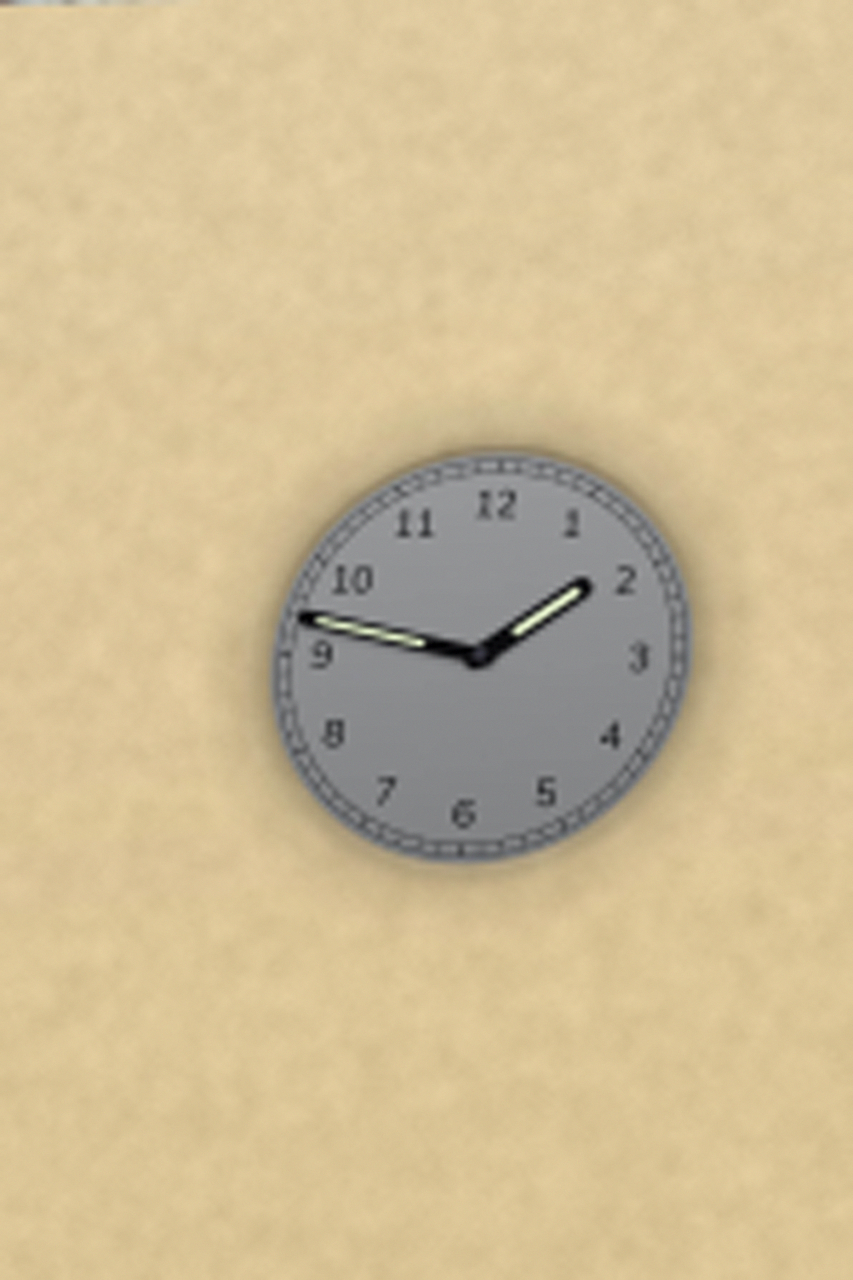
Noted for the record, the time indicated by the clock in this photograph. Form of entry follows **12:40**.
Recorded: **1:47**
